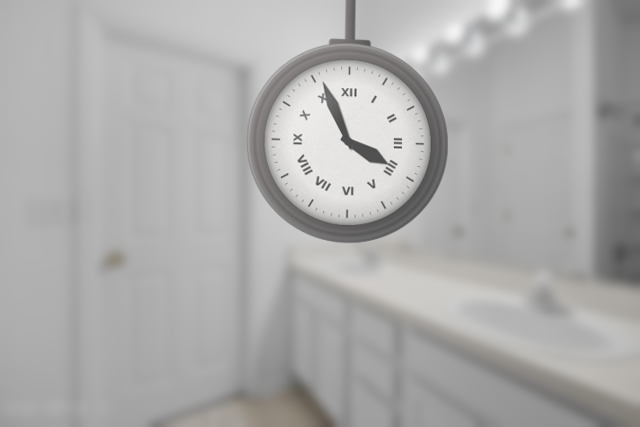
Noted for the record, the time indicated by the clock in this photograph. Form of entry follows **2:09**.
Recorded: **3:56**
